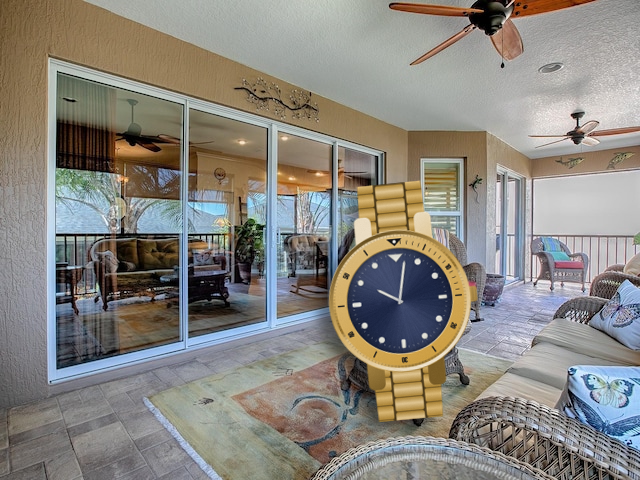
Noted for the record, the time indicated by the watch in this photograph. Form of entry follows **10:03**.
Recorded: **10:02**
